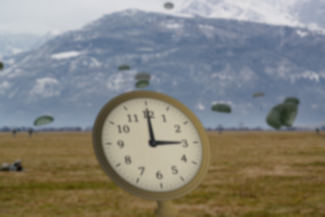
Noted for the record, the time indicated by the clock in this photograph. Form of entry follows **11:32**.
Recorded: **3:00**
